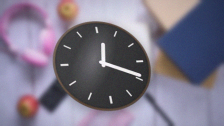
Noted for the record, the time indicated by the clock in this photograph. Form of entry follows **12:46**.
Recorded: **12:19**
